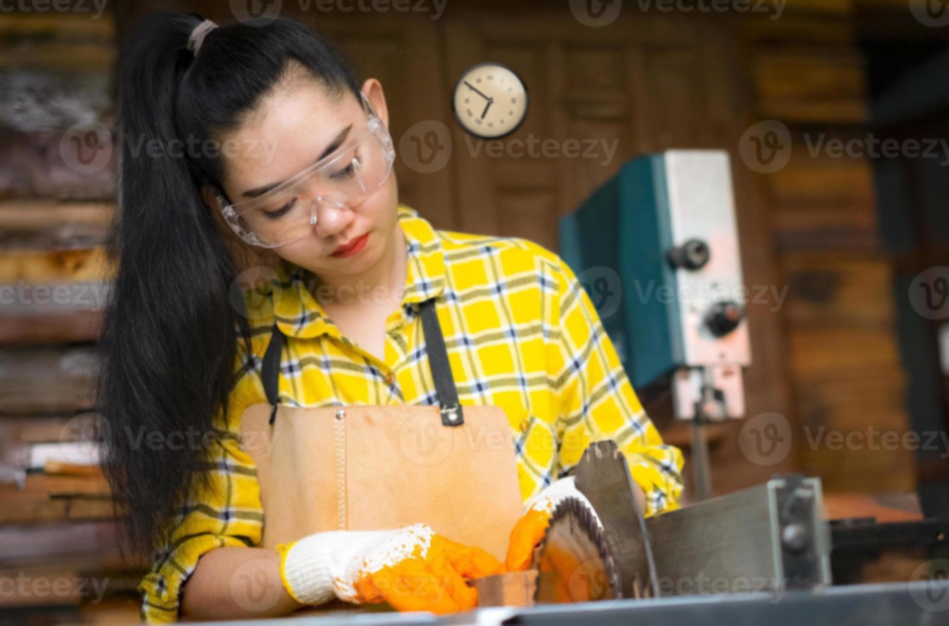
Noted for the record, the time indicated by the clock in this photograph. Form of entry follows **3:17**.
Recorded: **6:51**
